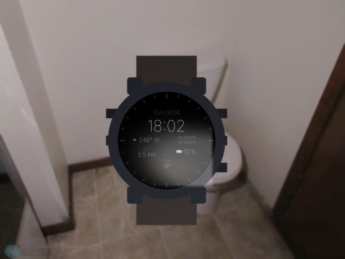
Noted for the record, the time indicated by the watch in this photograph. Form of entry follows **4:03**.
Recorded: **18:02**
